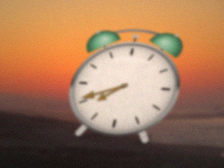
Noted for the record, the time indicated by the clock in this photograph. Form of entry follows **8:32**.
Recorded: **7:41**
